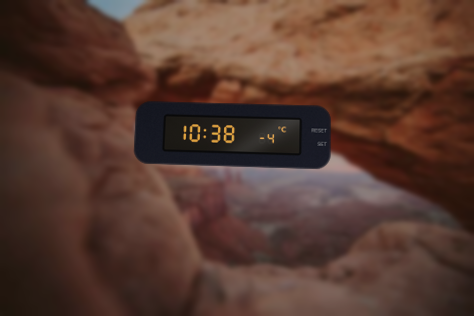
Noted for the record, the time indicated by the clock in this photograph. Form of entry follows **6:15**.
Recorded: **10:38**
